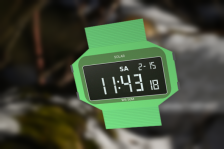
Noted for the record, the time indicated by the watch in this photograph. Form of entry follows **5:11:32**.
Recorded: **11:43:18**
